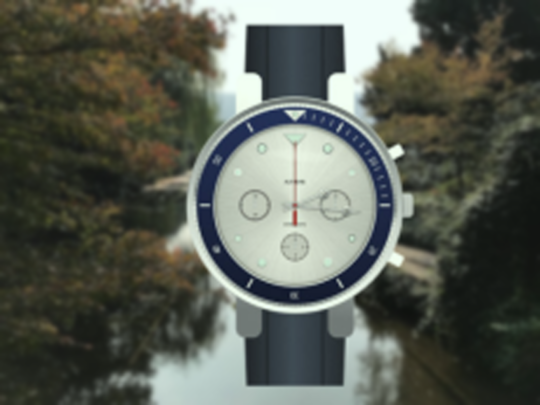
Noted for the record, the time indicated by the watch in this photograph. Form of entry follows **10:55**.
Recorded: **2:16**
